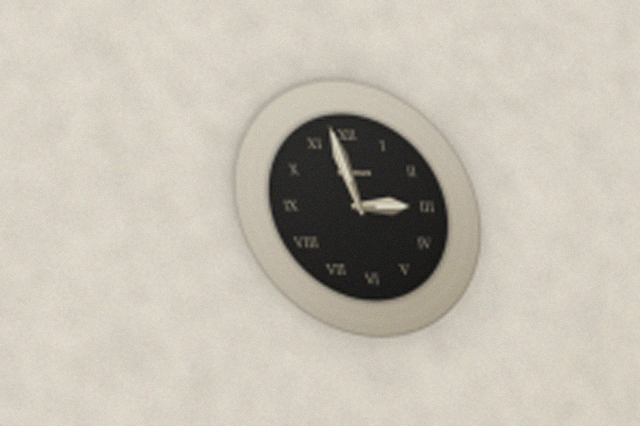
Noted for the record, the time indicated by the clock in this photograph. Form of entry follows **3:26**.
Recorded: **2:58**
